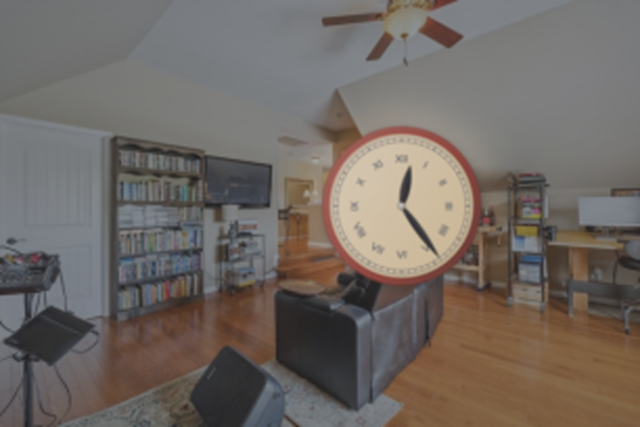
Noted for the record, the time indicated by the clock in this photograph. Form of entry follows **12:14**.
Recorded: **12:24**
